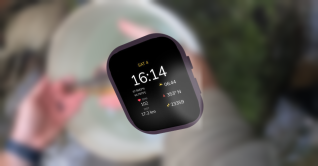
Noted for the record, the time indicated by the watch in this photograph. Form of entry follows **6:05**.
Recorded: **16:14**
